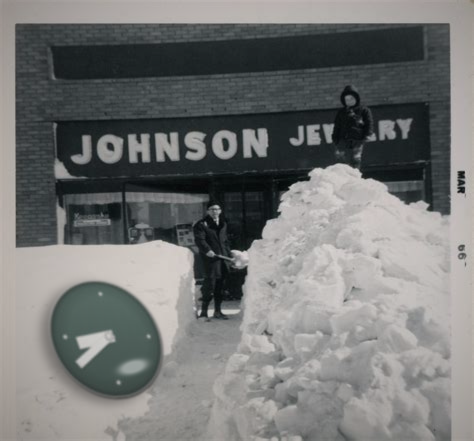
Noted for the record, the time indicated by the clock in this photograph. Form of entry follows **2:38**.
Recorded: **8:39**
